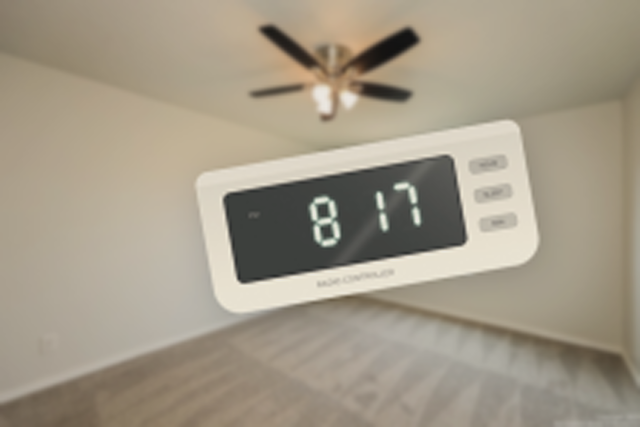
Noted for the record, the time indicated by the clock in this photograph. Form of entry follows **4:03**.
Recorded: **8:17**
